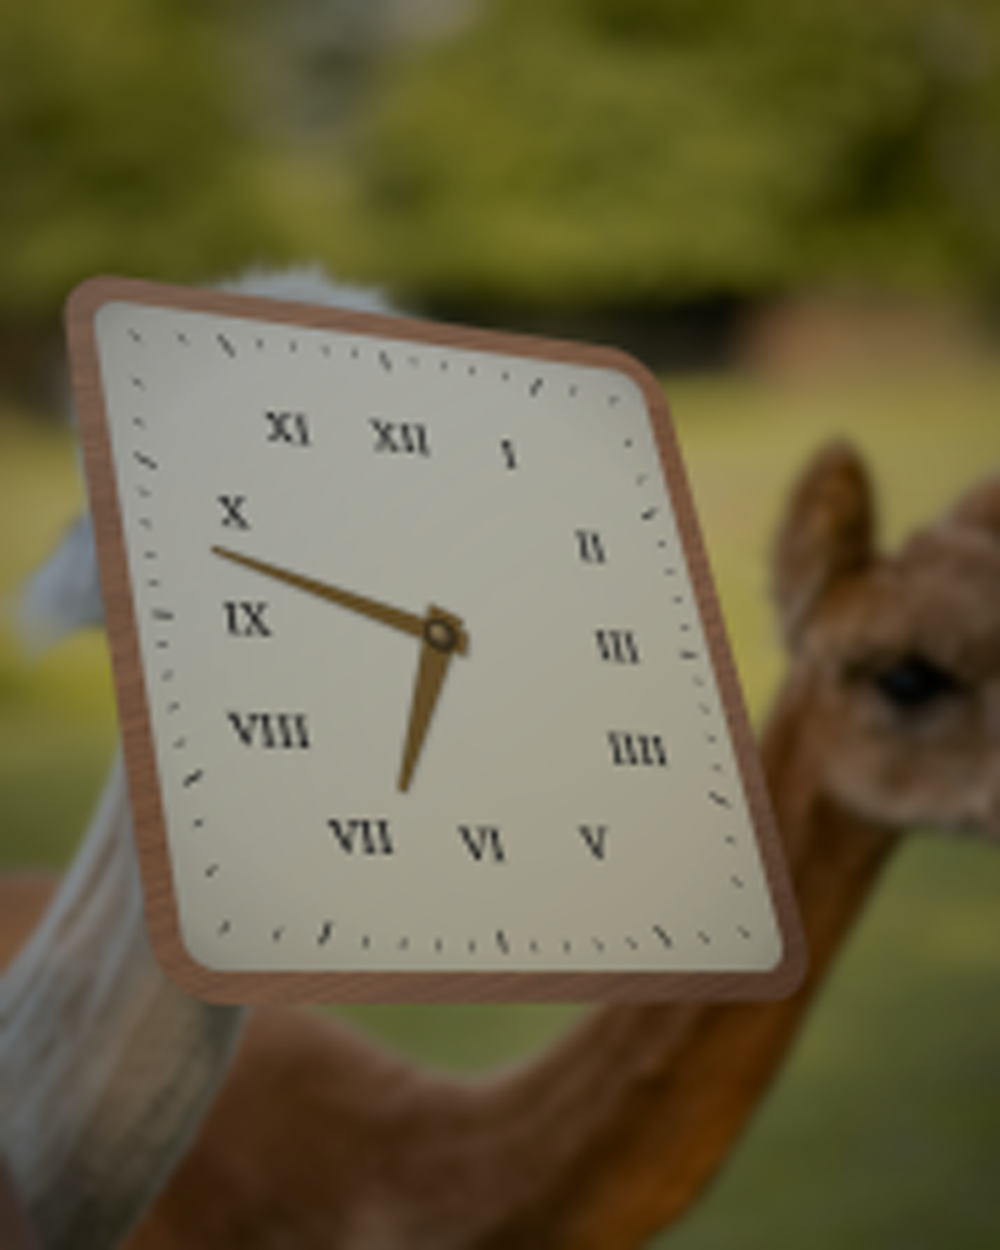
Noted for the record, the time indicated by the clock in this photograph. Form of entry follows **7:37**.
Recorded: **6:48**
